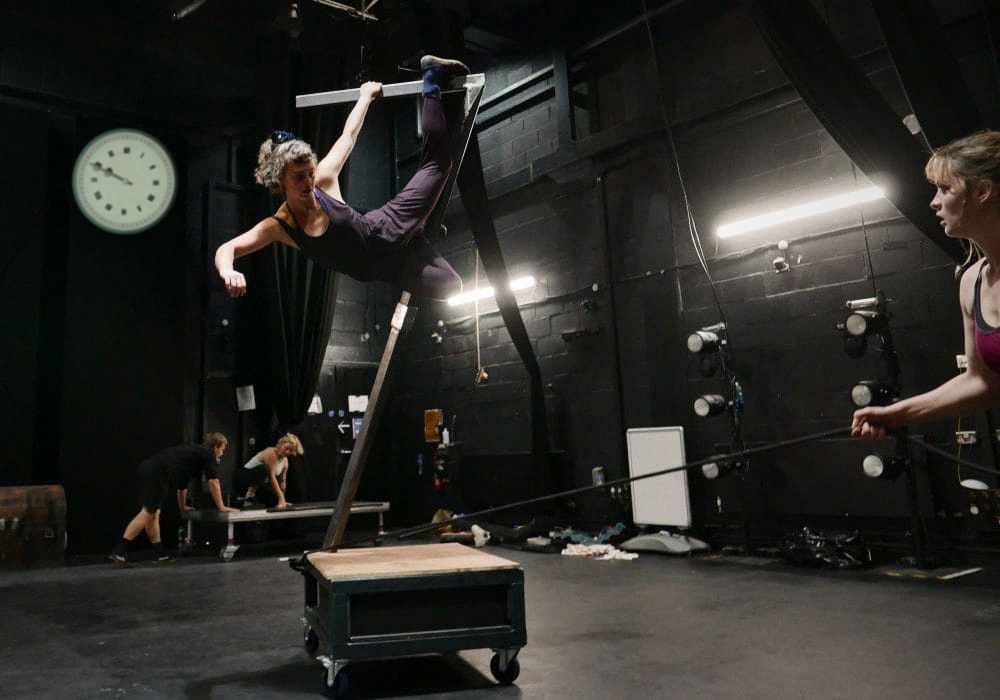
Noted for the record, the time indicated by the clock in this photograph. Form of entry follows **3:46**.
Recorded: **9:49**
